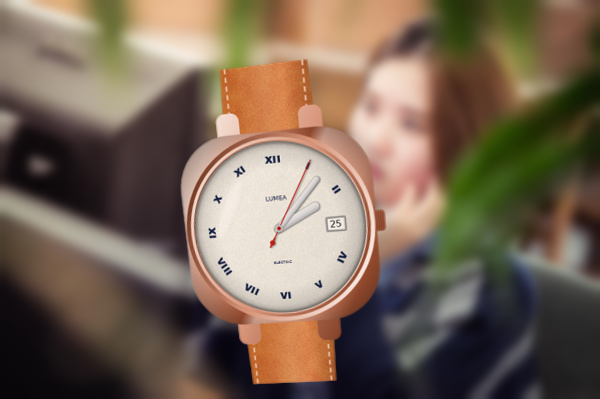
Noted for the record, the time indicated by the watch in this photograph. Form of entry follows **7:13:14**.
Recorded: **2:07:05**
